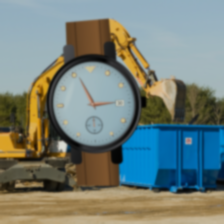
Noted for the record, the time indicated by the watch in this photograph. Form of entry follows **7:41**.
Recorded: **2:56**
